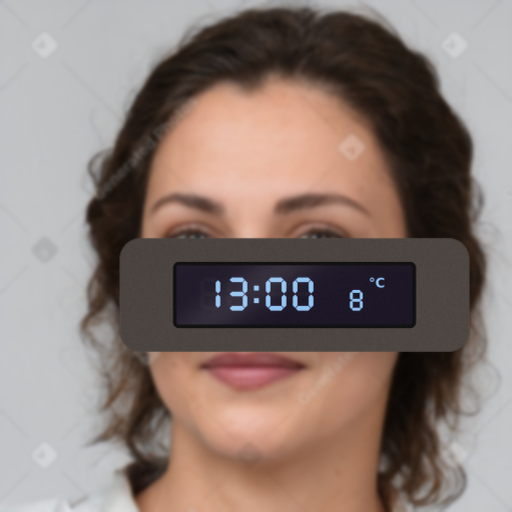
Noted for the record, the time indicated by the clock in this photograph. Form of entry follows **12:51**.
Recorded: **13:00**
